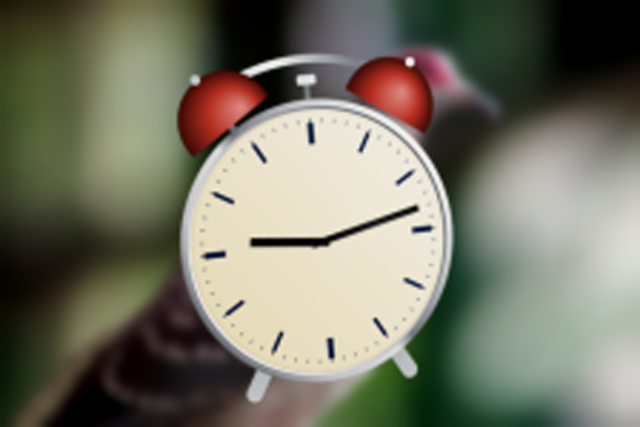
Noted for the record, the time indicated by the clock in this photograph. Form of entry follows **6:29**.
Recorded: **9:13**
